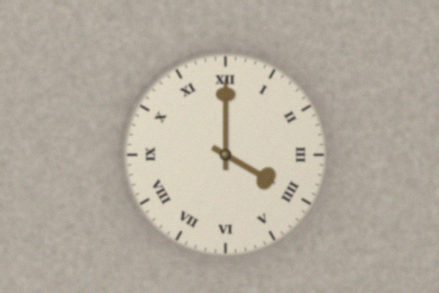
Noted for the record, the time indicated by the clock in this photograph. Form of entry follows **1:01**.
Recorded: **4:00**
